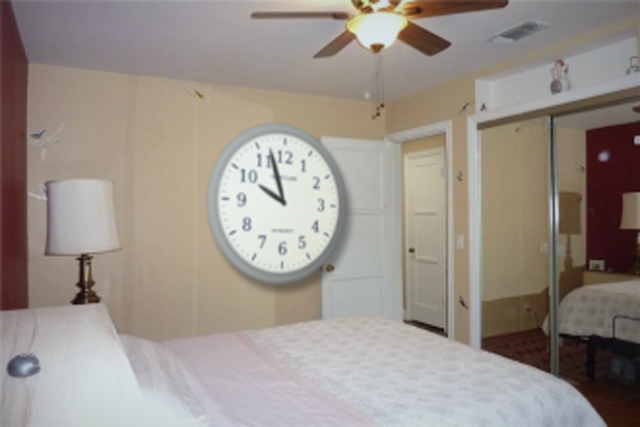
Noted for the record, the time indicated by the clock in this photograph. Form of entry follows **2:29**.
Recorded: **9:57**
